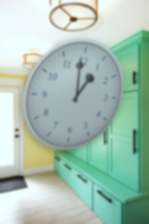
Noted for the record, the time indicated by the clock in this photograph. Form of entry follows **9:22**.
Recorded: **12:59**
